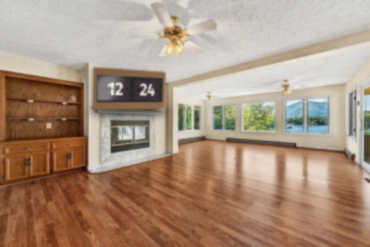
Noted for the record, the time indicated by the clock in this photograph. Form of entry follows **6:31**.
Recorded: **12:24**
